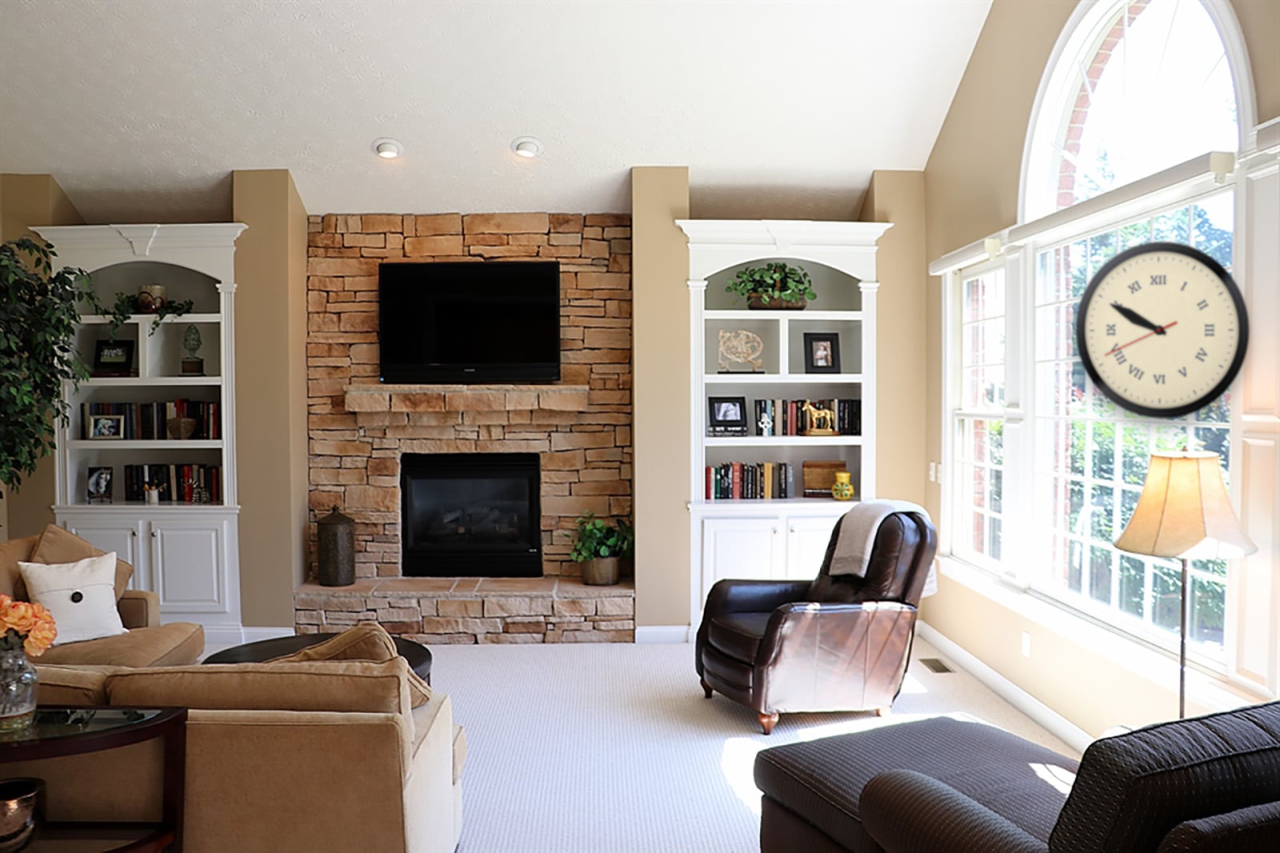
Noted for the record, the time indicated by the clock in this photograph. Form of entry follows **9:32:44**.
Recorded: **9:49:41**
